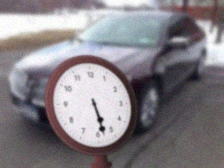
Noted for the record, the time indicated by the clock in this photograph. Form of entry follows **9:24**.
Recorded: **5:28**
